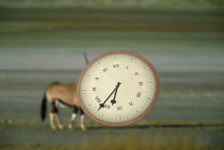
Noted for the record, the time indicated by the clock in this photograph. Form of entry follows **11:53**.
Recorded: **6:37**
